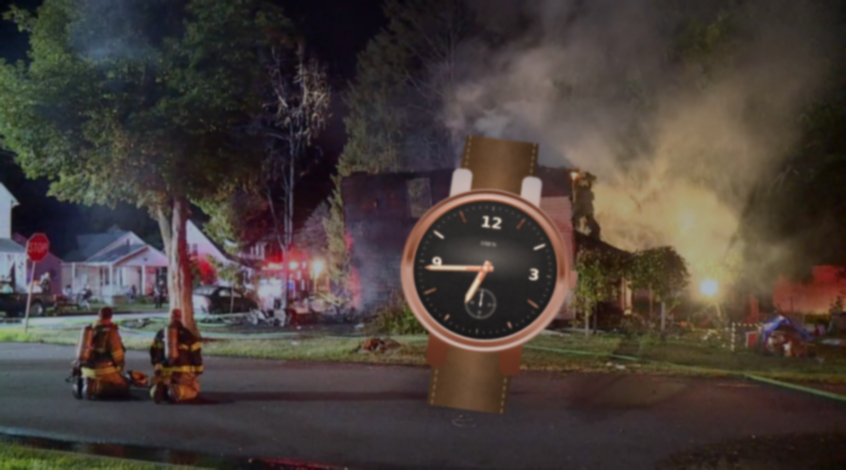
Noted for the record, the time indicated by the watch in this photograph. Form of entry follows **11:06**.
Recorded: **6:44**
